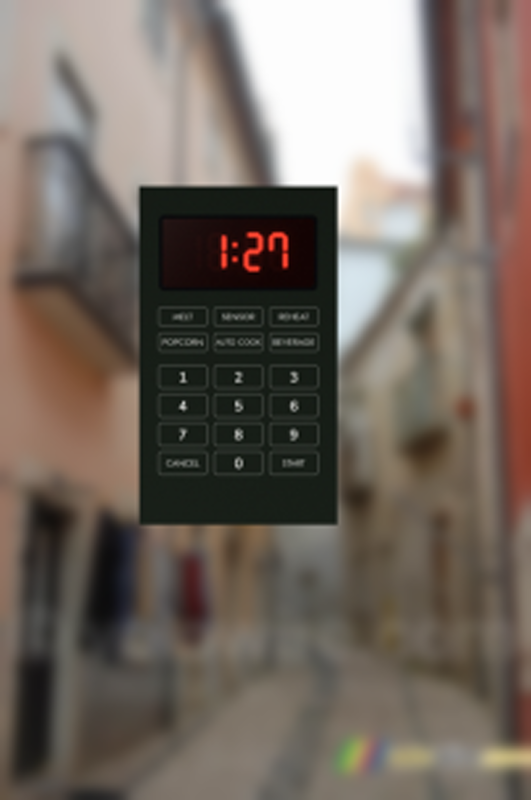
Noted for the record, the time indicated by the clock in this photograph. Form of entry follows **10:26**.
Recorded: **1:27**
